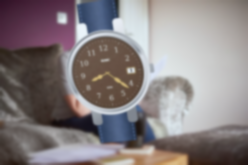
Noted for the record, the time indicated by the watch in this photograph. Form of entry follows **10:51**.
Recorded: **8:22**
